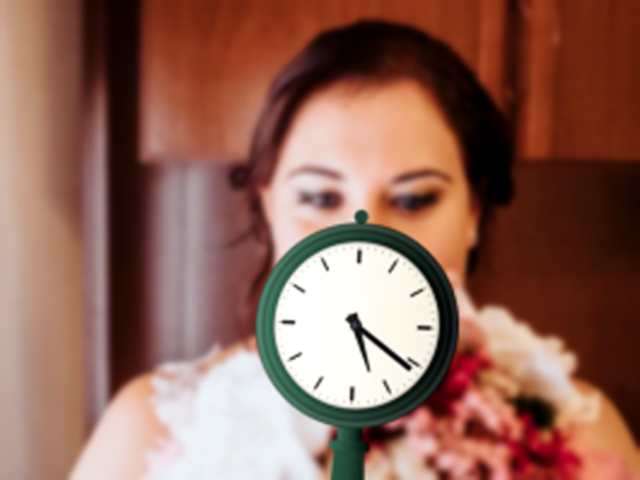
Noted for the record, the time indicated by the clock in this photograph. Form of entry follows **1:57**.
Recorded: **5:21**
